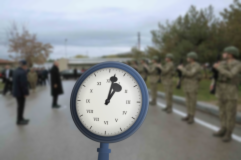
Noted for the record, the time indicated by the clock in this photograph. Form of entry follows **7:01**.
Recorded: **1:02**
